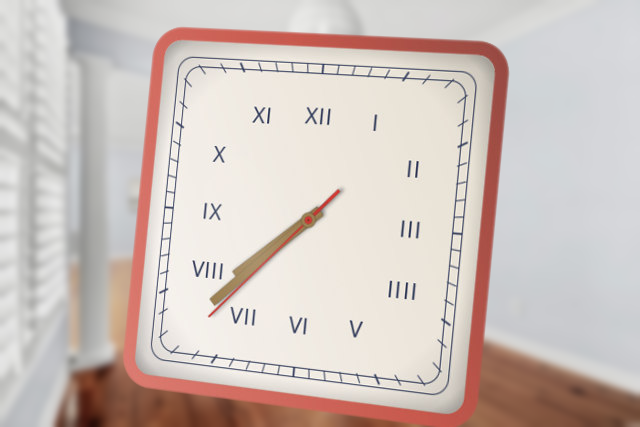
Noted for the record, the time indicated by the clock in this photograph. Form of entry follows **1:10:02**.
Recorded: **7:37:37**
